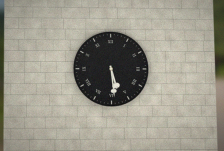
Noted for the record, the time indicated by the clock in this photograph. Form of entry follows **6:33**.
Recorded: **5:29**
